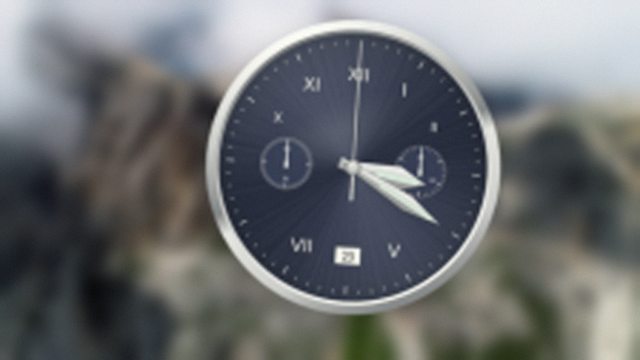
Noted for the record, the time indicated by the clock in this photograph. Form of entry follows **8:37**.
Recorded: **3:20**
